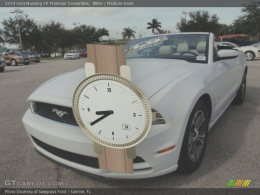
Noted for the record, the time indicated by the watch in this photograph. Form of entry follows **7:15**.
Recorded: **8:39**
